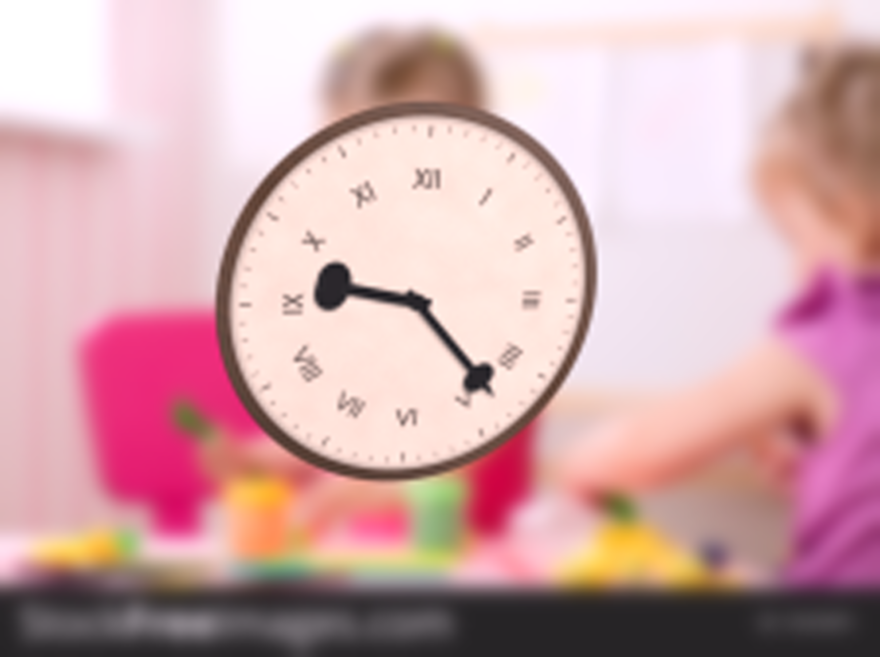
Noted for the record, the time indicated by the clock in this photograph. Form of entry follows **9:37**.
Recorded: **9:23**
